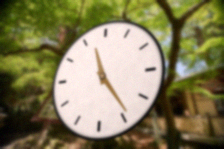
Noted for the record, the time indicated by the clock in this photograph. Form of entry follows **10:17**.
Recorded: **11:24**
